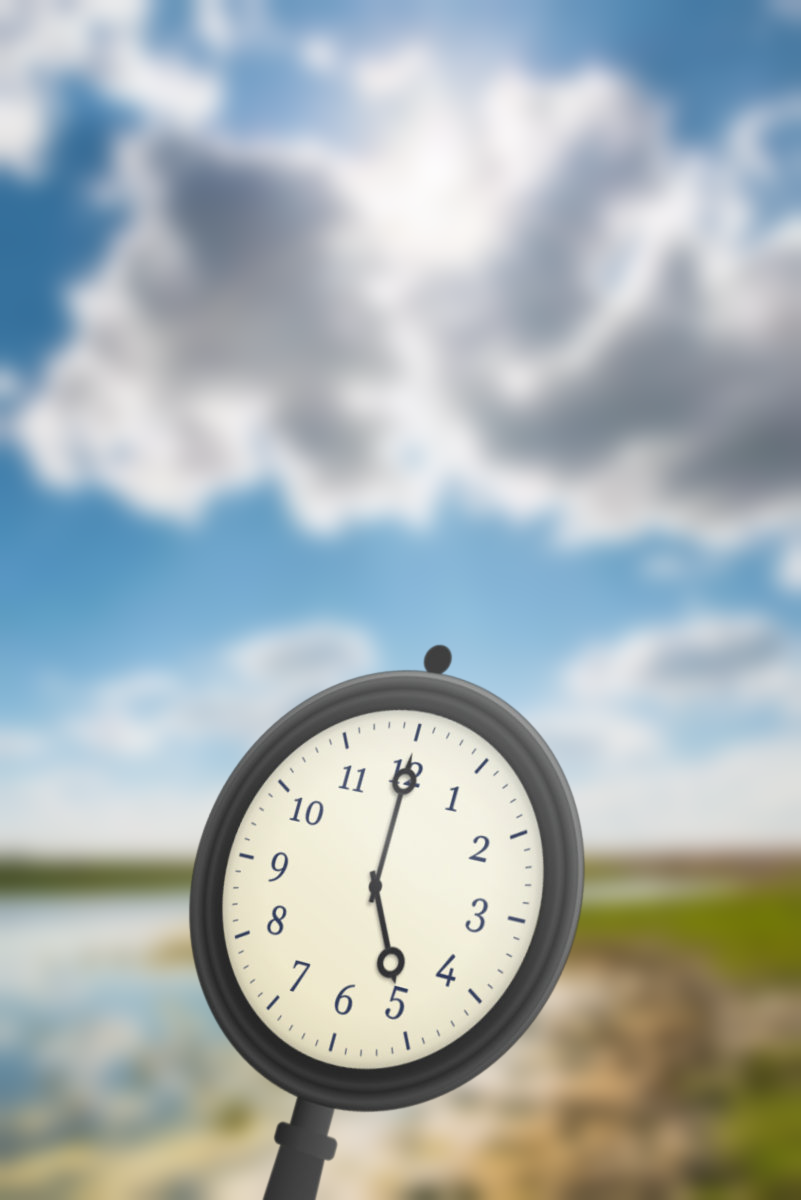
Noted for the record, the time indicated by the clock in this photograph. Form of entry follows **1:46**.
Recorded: **5:00**
